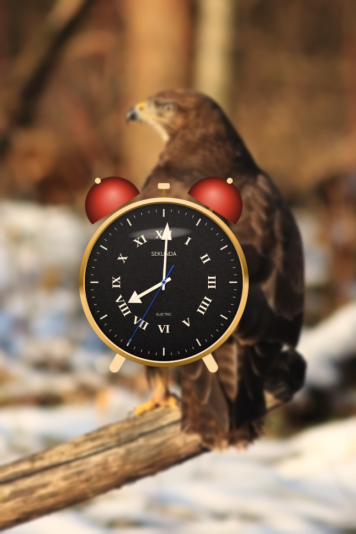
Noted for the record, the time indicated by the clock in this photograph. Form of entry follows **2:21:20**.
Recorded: **8:00:35**
